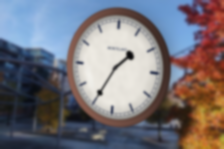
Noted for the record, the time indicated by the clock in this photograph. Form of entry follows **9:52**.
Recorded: **1:35**
